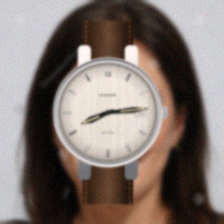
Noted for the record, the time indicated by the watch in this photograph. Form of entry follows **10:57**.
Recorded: **8:14**
